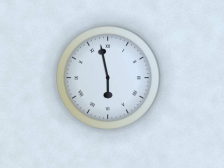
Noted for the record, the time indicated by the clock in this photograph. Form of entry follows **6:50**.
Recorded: **5:58**
